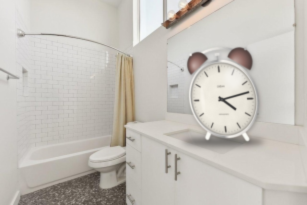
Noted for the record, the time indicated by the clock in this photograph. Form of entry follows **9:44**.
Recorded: **4:13**
